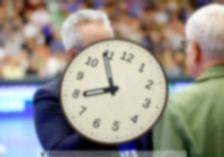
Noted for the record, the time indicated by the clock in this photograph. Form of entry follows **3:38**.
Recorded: **7:54**
